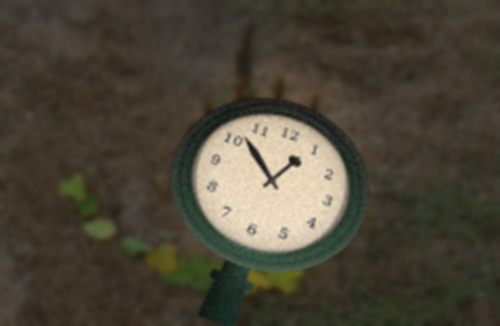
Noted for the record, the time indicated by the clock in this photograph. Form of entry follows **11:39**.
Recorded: **12:52**
